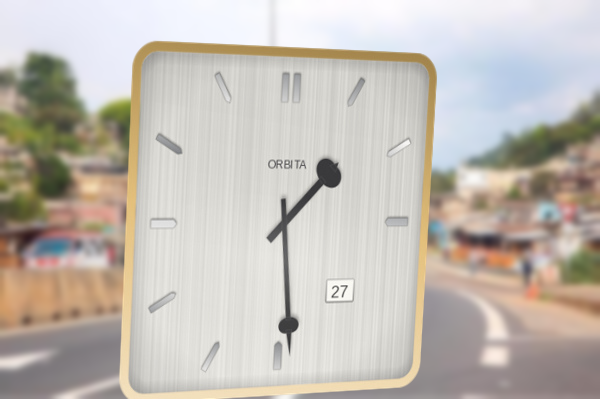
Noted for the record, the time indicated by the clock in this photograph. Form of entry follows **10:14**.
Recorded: **1:29**
